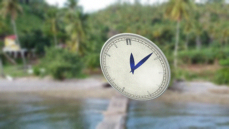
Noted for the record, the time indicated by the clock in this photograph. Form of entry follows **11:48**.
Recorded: **12:08**
